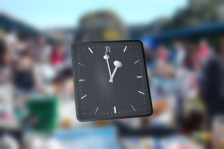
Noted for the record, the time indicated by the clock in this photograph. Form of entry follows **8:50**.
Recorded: **12:59**
